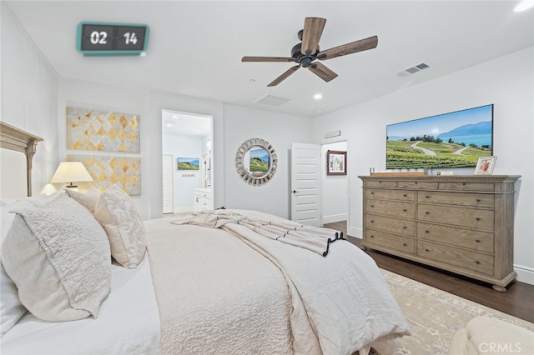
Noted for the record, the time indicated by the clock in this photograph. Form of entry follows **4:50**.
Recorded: **2:14**
